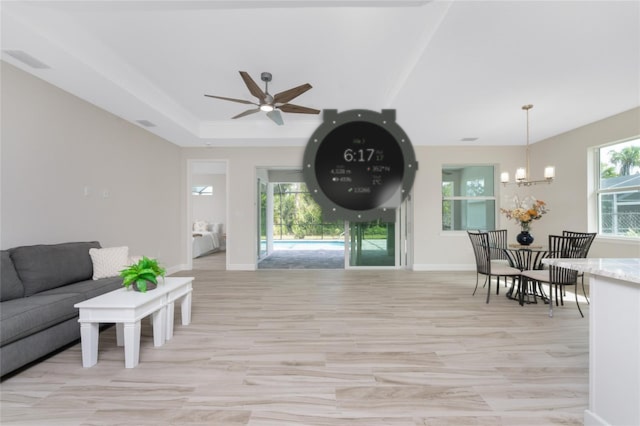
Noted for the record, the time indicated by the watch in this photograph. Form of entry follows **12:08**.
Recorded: **6:17**
